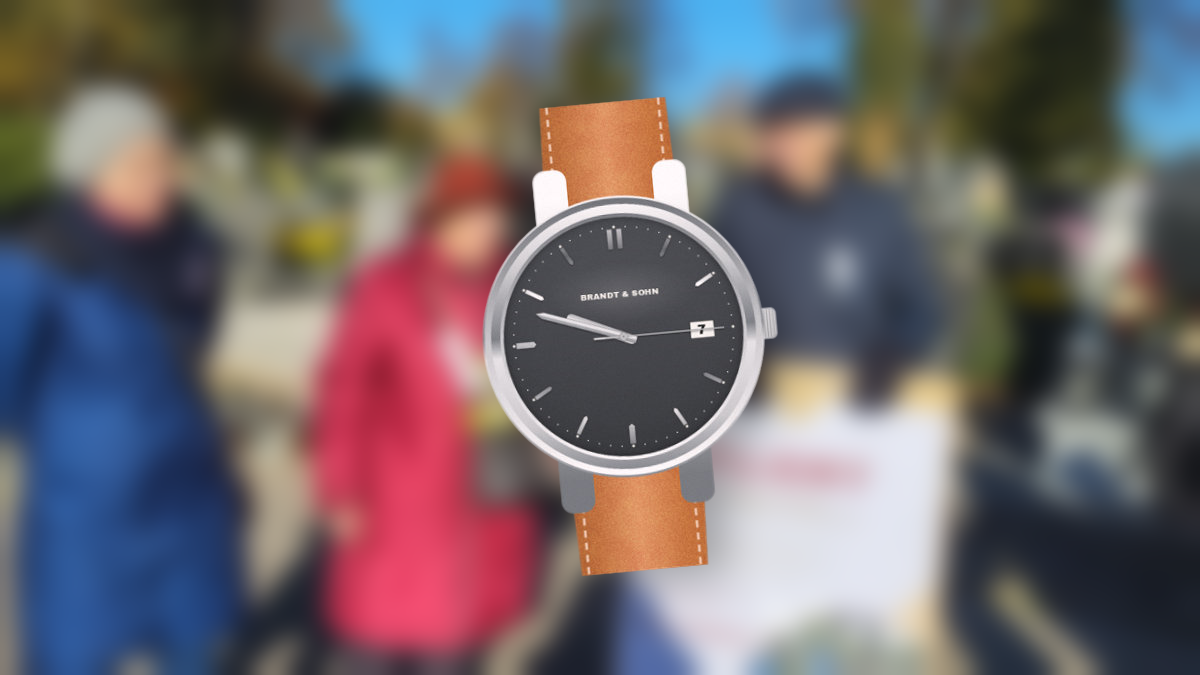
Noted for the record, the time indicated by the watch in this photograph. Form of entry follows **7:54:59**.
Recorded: **9:48:15**
